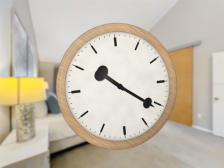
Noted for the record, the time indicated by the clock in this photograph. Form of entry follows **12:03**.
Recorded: **10:21**
